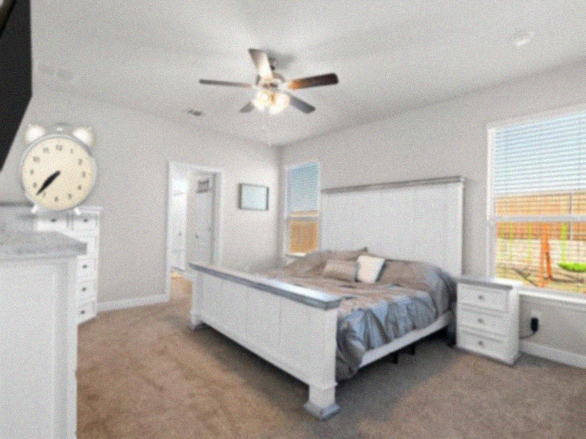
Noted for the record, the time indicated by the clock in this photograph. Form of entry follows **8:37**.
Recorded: **7:37**
